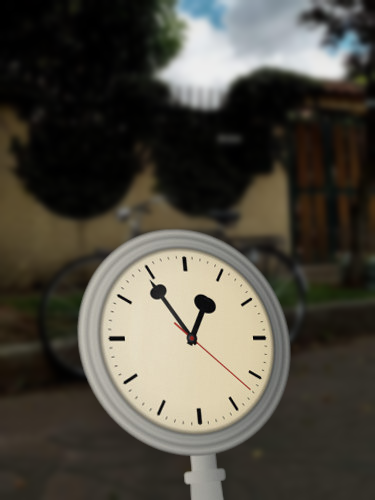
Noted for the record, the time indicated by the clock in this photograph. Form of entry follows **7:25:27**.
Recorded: **12:54:22**
